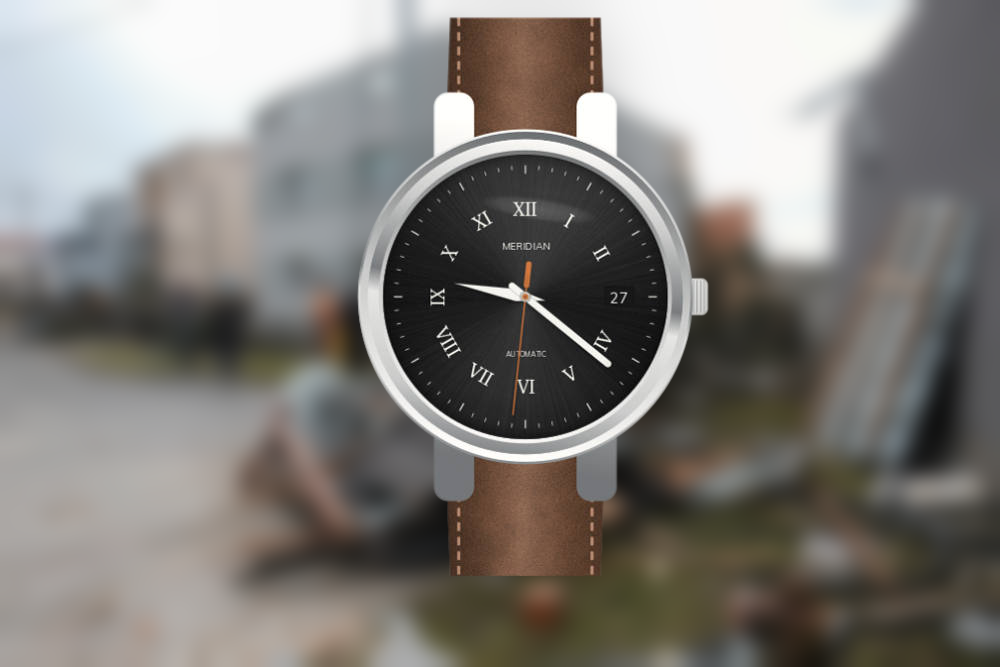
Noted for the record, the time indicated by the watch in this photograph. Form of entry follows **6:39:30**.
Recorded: **9:21:31**
